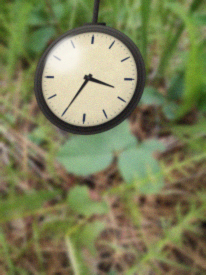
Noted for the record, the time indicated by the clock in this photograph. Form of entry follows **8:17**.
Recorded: **3:35**
